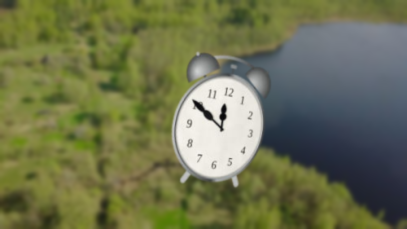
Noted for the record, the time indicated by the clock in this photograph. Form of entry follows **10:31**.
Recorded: **11:50**
